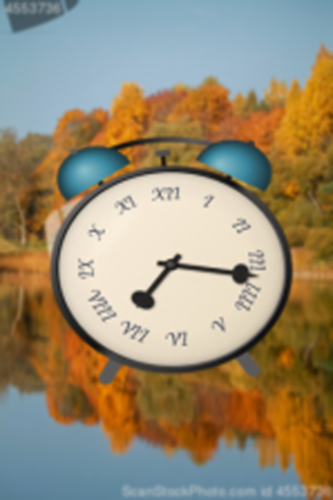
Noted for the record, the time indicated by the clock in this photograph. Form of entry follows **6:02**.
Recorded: **7:17**
